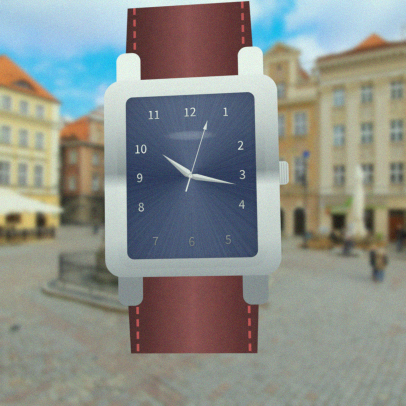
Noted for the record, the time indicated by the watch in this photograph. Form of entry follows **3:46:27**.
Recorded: **10:17:03**
